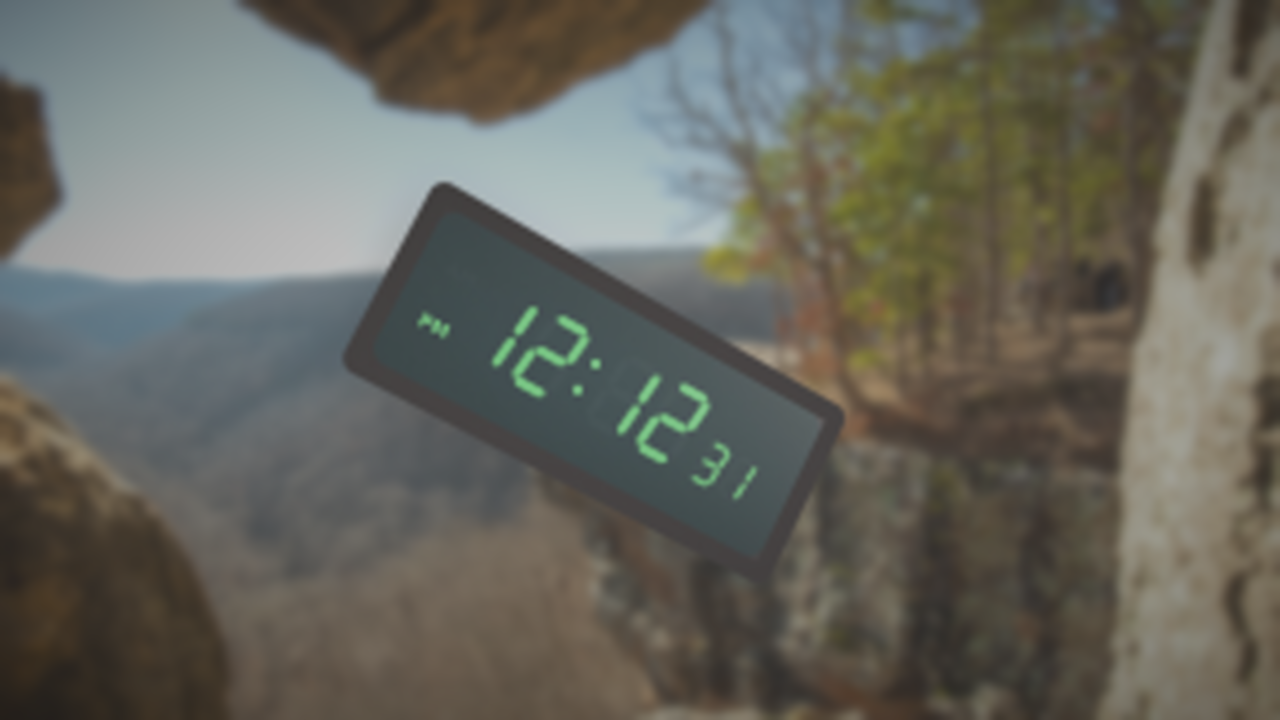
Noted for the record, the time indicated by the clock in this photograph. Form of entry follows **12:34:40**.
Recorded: **12:12:31**
